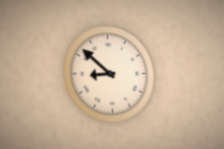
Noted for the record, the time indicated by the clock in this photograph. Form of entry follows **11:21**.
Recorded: **8:52**
